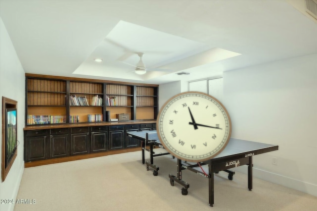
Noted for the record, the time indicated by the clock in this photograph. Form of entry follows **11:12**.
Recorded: **11:16**
